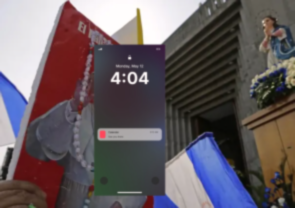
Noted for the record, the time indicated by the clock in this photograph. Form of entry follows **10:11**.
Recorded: **4:04**
